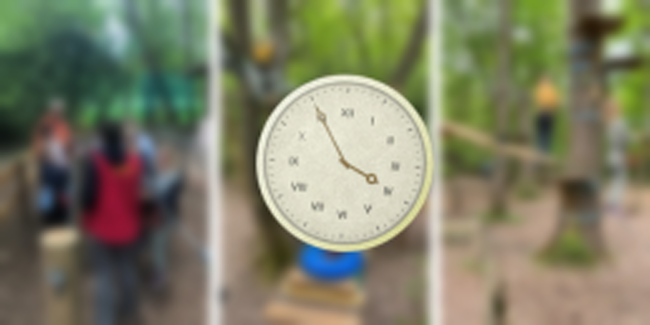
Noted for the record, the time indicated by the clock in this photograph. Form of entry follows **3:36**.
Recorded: **3:55**
